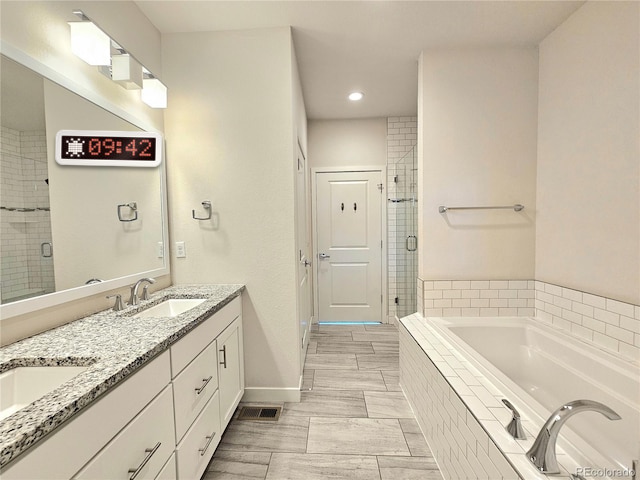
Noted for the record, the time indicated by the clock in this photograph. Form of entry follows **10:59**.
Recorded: **9:42**
